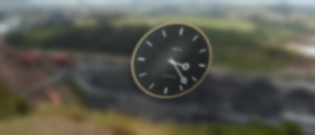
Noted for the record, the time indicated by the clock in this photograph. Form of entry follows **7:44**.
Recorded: **3:23**
